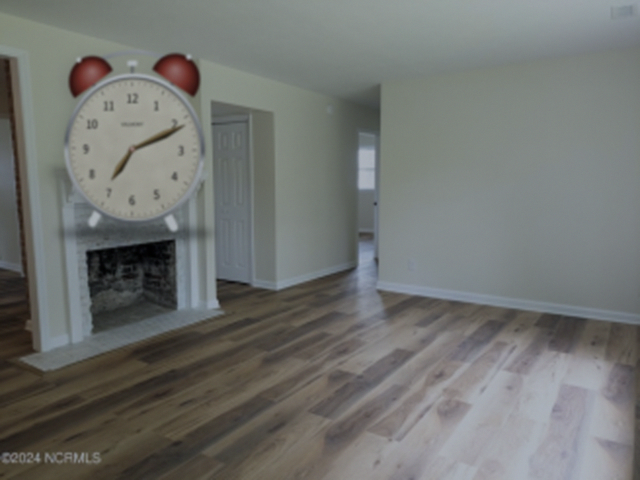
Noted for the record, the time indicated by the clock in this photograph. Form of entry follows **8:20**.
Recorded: **7:11**
